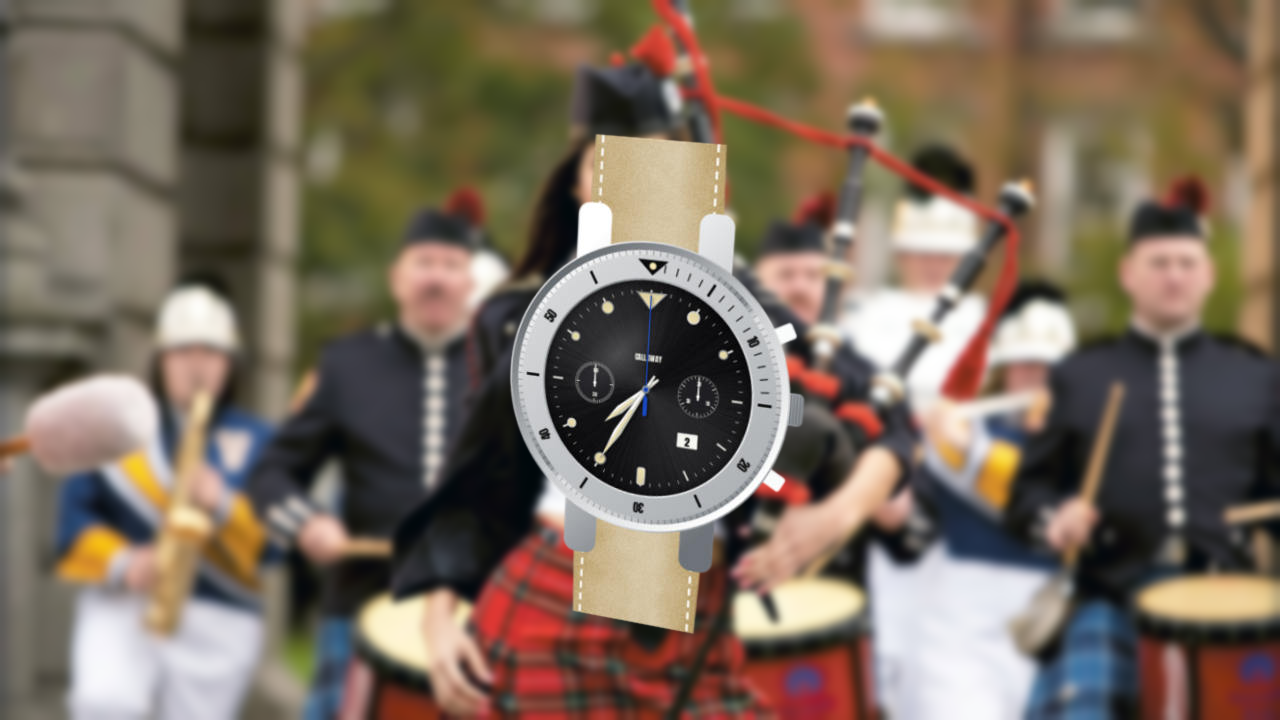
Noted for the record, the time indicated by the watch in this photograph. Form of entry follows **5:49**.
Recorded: **7:35**
